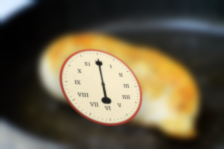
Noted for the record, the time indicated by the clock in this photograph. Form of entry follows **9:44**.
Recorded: **6:00**
